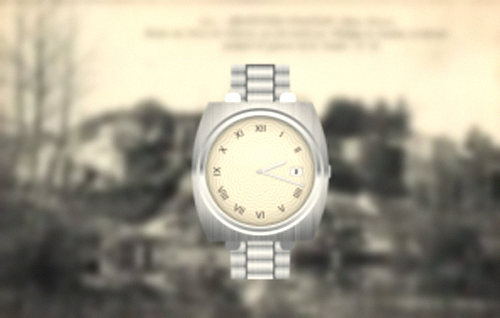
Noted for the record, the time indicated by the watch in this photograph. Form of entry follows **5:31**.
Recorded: **2:18**
